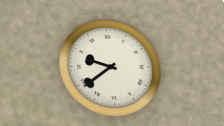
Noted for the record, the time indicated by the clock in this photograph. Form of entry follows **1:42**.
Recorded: **9:39**
